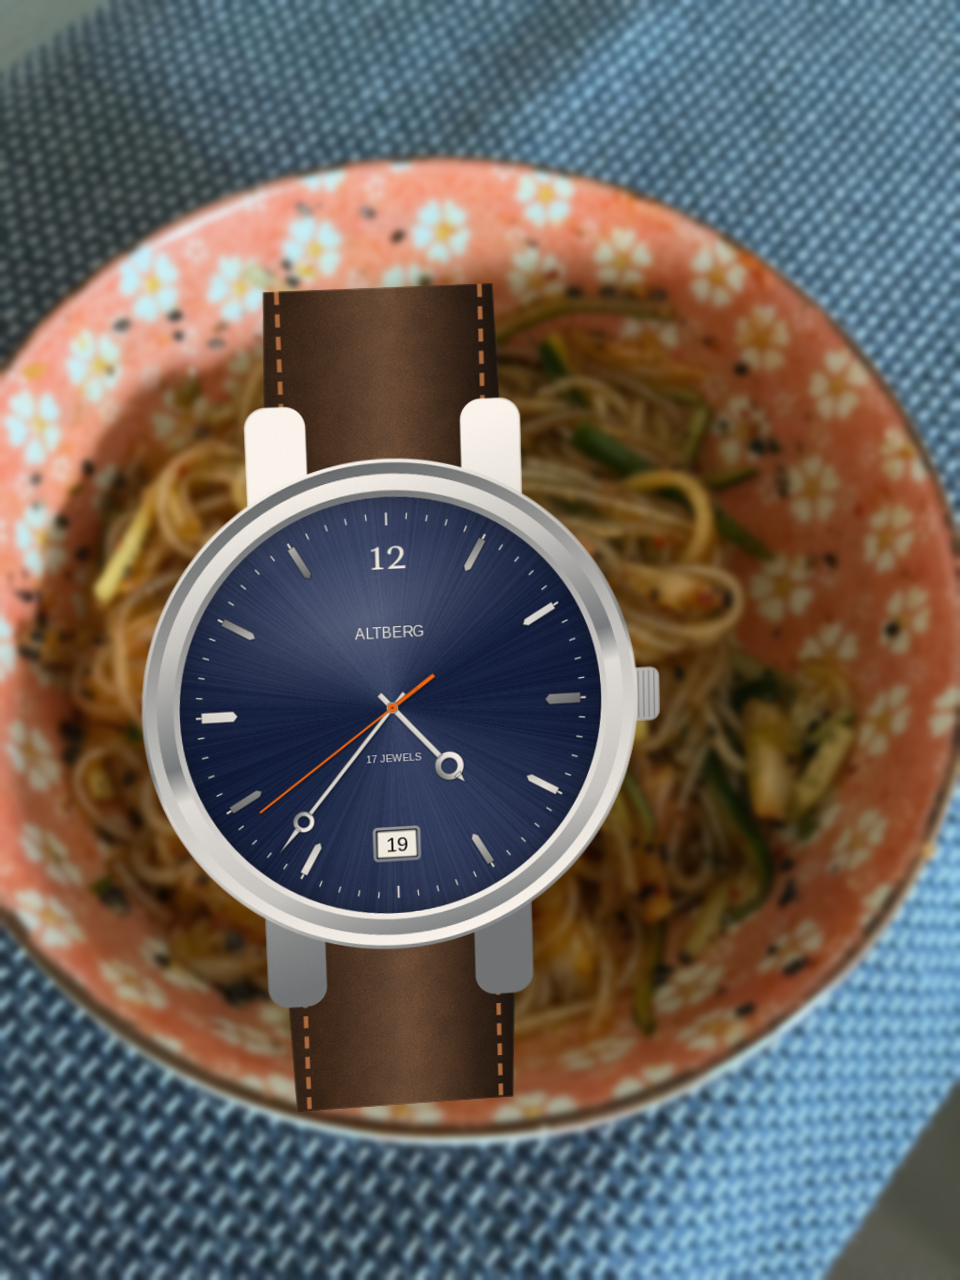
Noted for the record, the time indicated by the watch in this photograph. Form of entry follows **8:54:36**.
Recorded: **4:36:39**
